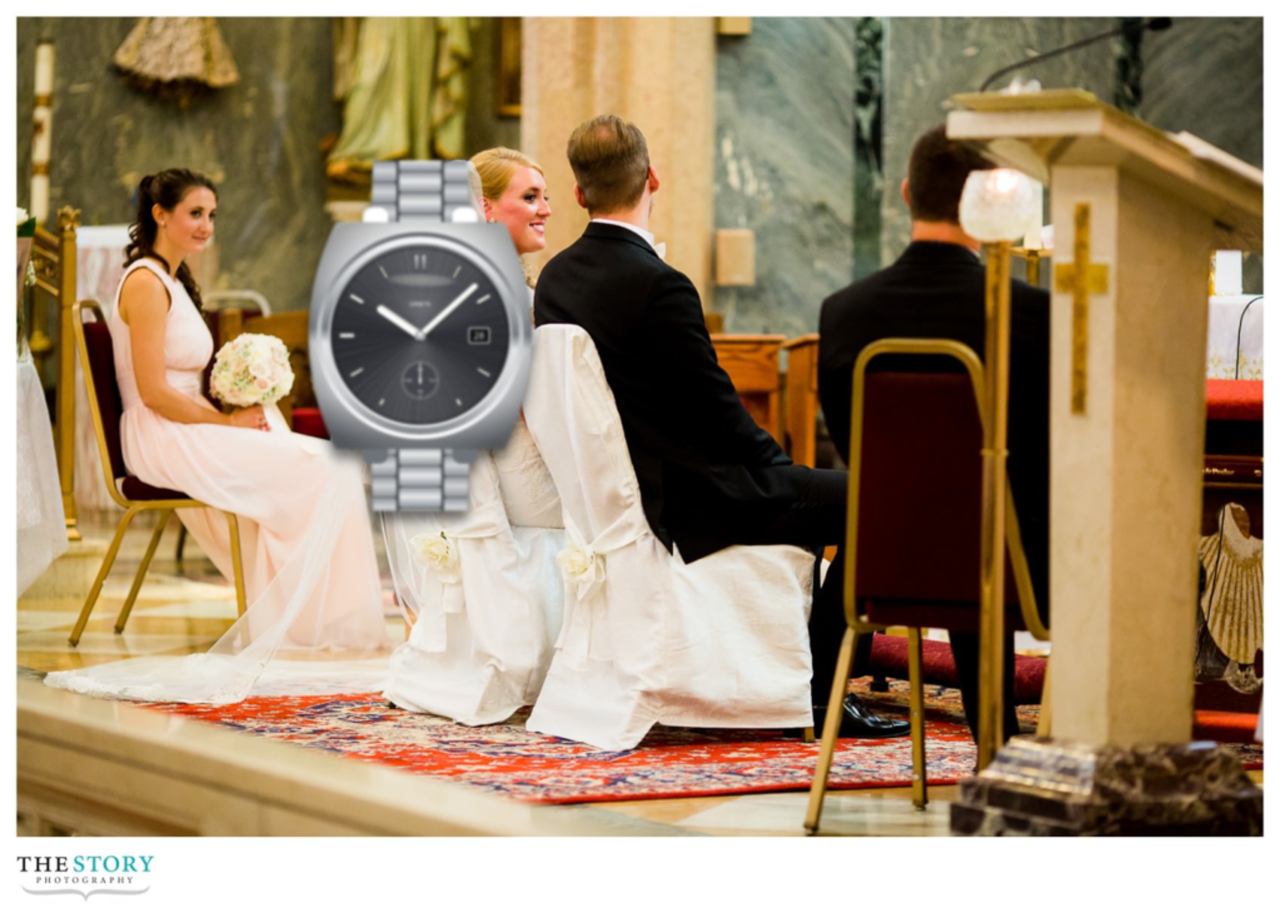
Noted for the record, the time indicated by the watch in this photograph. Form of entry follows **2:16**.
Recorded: **10:08**
